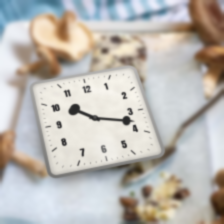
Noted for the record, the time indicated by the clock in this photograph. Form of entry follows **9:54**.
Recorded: **10:18**
